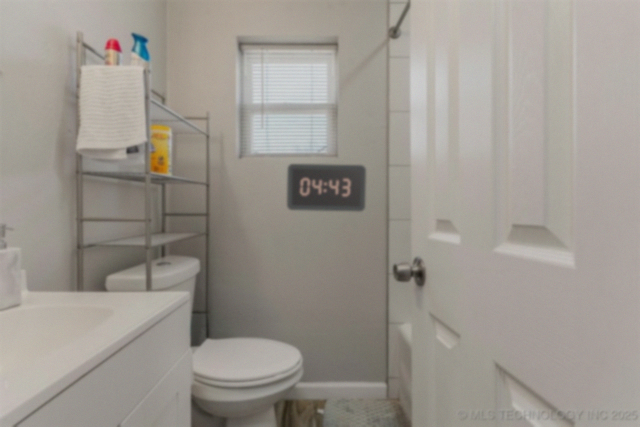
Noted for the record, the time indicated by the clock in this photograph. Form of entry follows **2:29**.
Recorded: **4:43**
